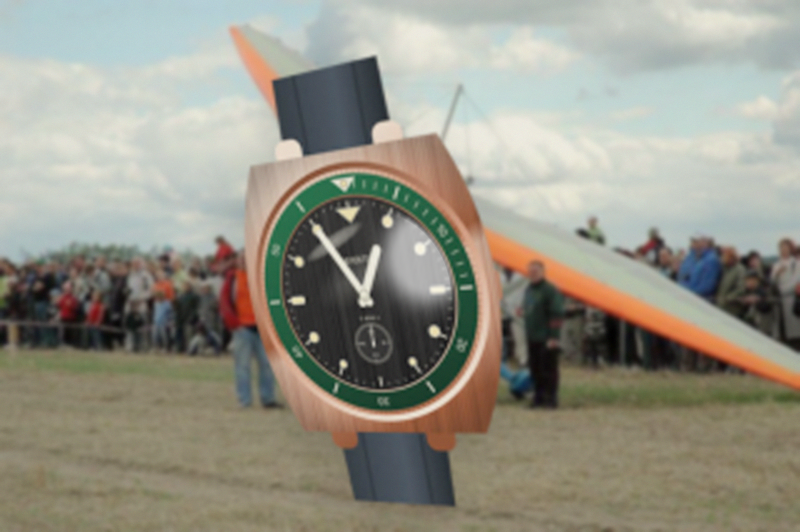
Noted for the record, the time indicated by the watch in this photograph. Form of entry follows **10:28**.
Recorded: **12:55**
